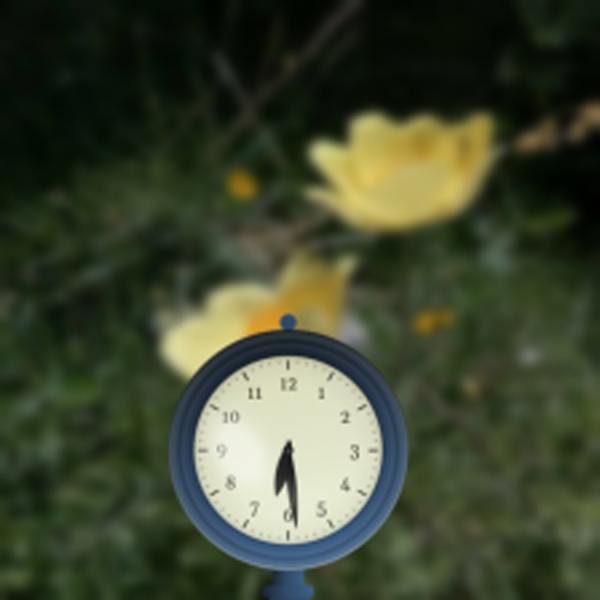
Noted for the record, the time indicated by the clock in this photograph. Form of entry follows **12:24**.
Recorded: **6:29**
